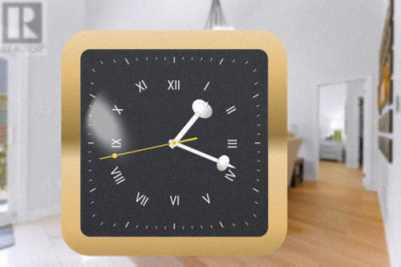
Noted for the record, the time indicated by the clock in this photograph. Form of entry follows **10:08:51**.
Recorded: **1:18:43**
